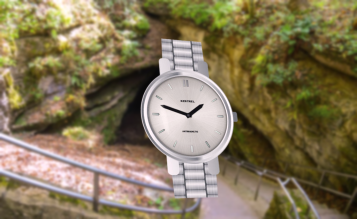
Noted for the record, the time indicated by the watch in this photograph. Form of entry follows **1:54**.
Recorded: **1:48**
